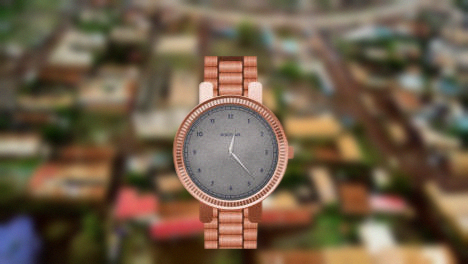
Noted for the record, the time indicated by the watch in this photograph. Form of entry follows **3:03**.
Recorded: **12:23**
